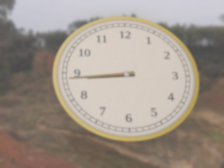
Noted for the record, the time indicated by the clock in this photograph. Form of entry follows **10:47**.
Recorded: **8:44**
